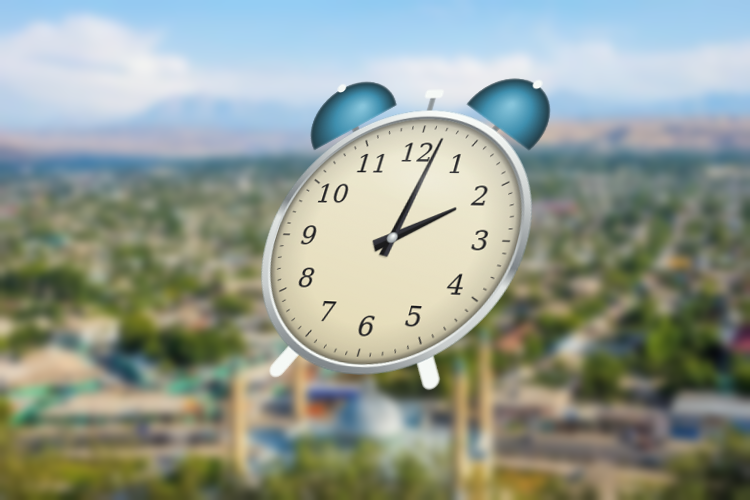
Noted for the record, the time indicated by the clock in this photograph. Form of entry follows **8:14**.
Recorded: **2:02**
